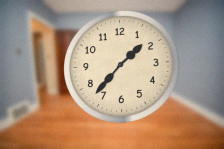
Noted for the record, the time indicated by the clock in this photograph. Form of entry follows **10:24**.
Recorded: **1:37**
